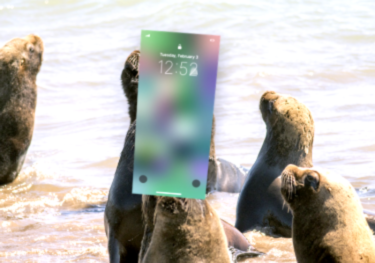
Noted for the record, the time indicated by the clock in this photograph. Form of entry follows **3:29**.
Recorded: **12:52**
